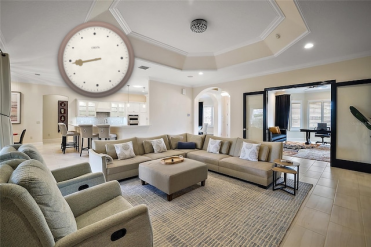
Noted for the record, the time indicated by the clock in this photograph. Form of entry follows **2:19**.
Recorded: **8:44**
